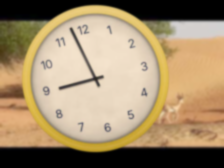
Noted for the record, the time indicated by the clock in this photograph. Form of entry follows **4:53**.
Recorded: **8:58**
